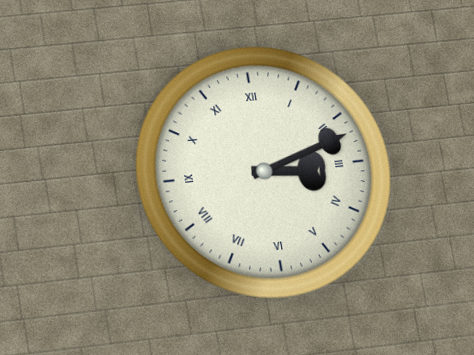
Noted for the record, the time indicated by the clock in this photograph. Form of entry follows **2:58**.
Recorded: **3:12**
